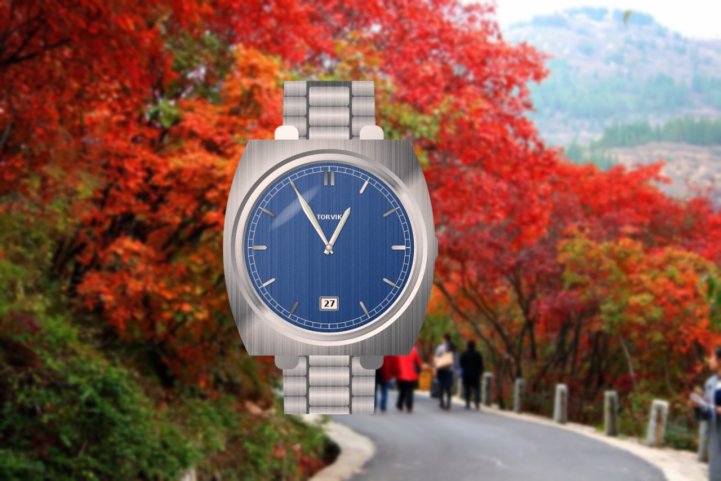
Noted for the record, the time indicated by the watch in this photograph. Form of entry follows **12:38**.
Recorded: **12:55**
